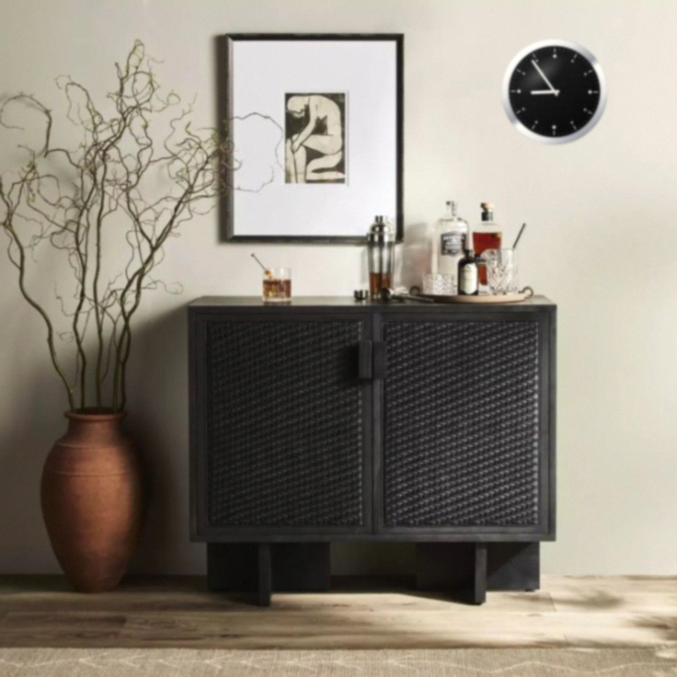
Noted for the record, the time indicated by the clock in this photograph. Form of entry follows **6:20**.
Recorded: **8:54**
